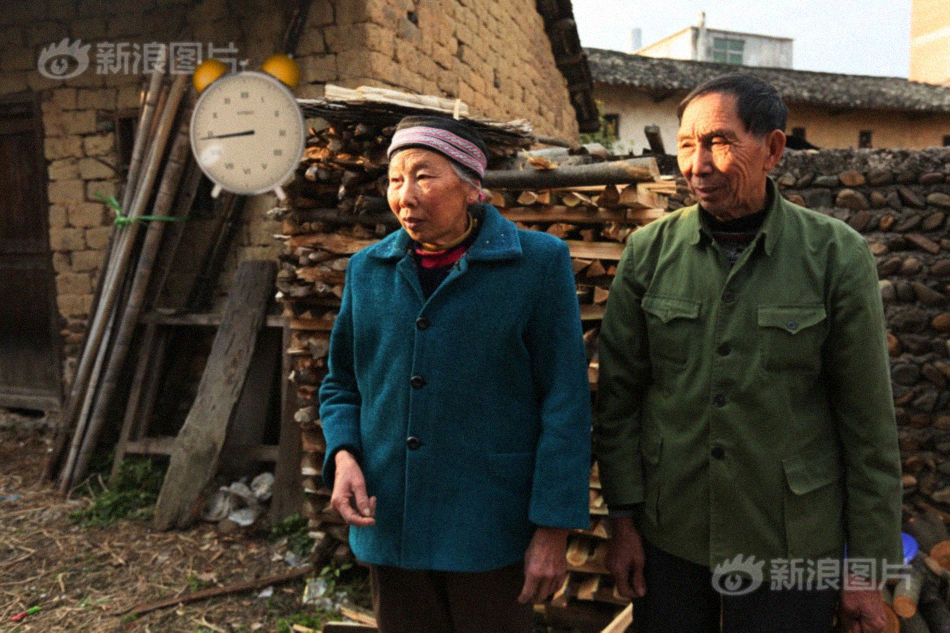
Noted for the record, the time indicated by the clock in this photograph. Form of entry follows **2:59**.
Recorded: **8:44**
